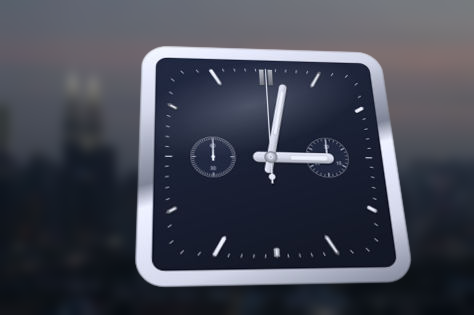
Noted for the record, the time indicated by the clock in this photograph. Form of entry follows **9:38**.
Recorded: **3:02**
